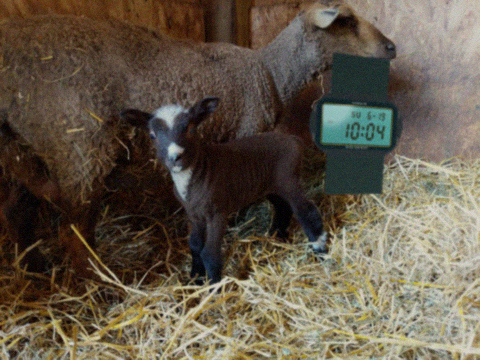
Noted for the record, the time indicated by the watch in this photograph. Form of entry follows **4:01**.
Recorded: **10:04**
